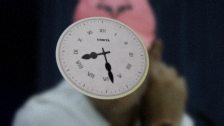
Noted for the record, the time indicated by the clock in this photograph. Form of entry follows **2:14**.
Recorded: **8:28**
